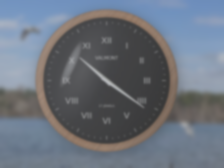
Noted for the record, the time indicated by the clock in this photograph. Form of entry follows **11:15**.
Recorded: **10:21**
